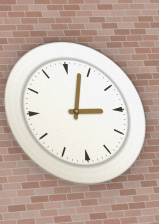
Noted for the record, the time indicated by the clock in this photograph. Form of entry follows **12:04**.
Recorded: **3:03**
